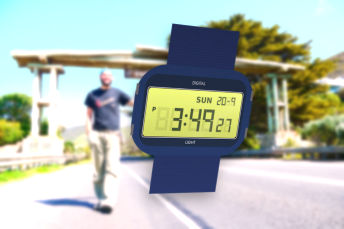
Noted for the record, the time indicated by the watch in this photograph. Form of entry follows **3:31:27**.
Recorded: **3:49:27**
